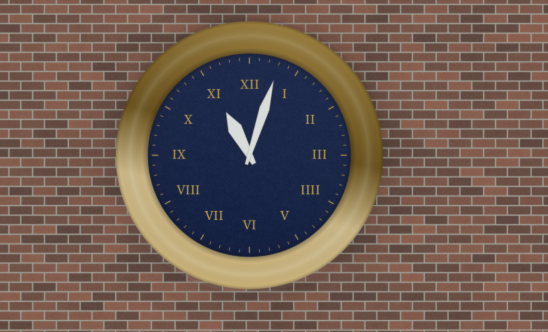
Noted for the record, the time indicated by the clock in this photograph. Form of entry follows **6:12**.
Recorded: **11:03**
